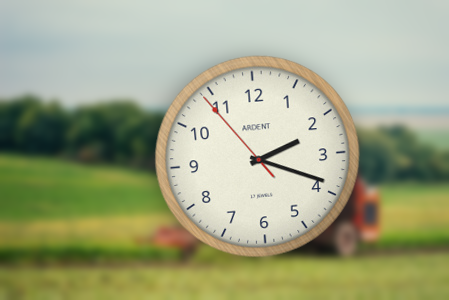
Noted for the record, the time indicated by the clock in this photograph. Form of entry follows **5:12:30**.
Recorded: **2:18:54**
